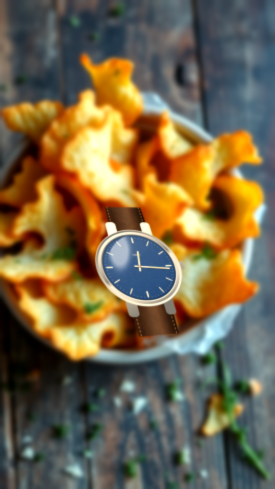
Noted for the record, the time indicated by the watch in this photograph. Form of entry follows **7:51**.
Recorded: **12:16**
